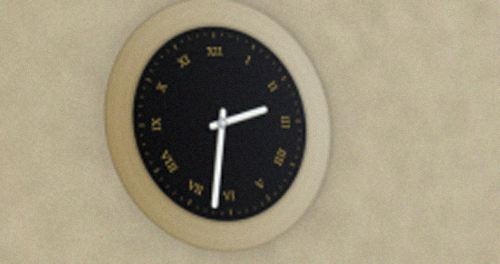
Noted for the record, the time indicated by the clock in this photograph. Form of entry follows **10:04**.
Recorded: **2:32**
